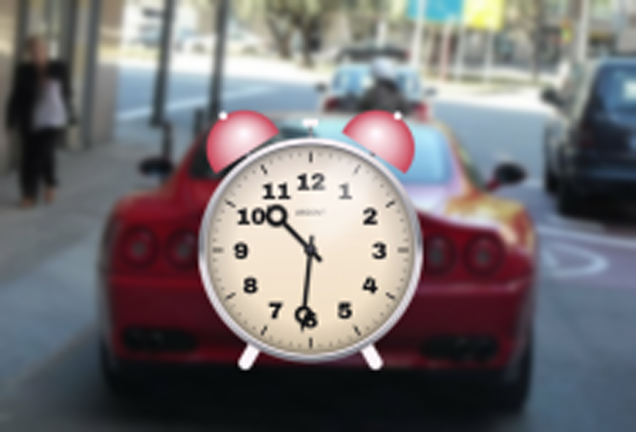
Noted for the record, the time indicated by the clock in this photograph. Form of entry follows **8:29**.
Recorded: **10:31**
